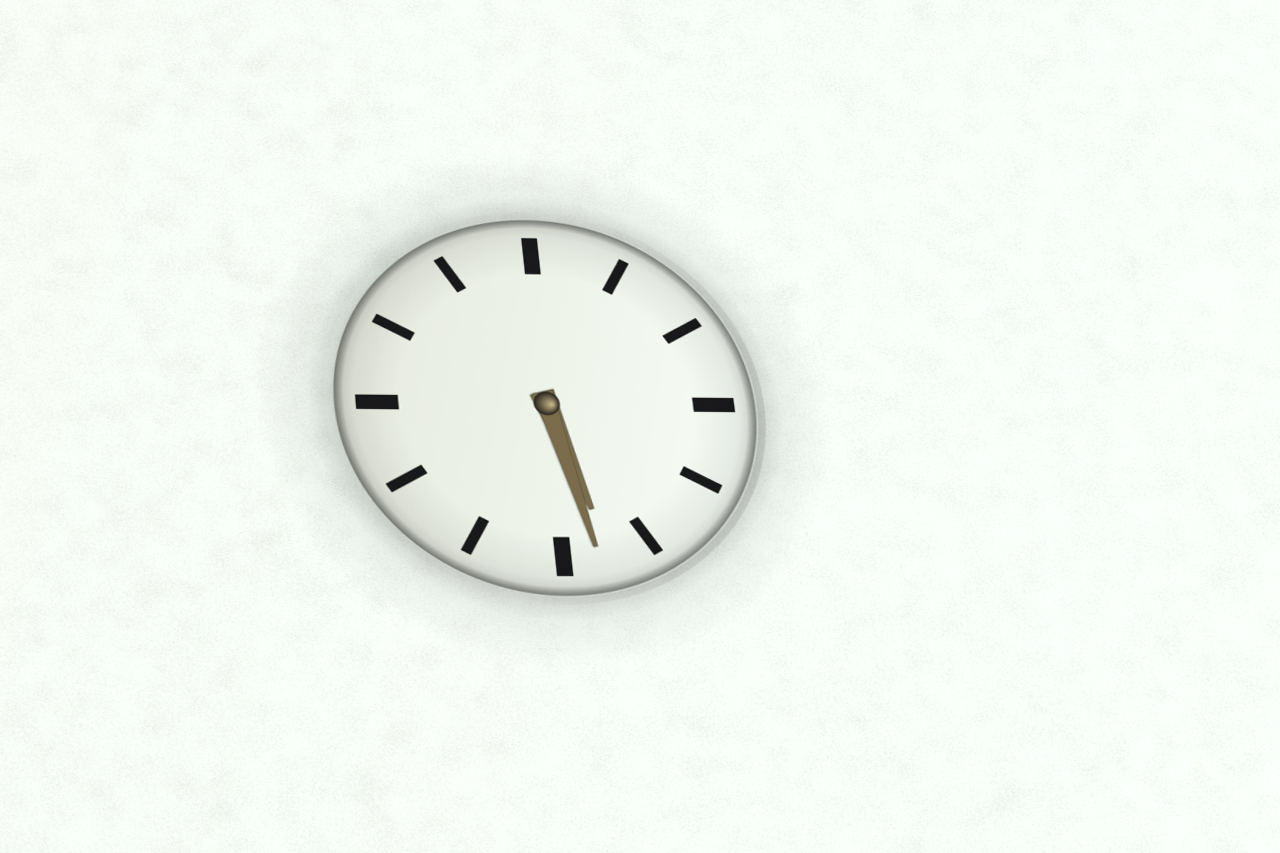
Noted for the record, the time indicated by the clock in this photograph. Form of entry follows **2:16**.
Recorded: **5:28**
